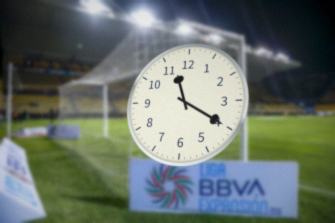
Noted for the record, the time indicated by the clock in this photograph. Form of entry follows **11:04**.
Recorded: **11:20**
